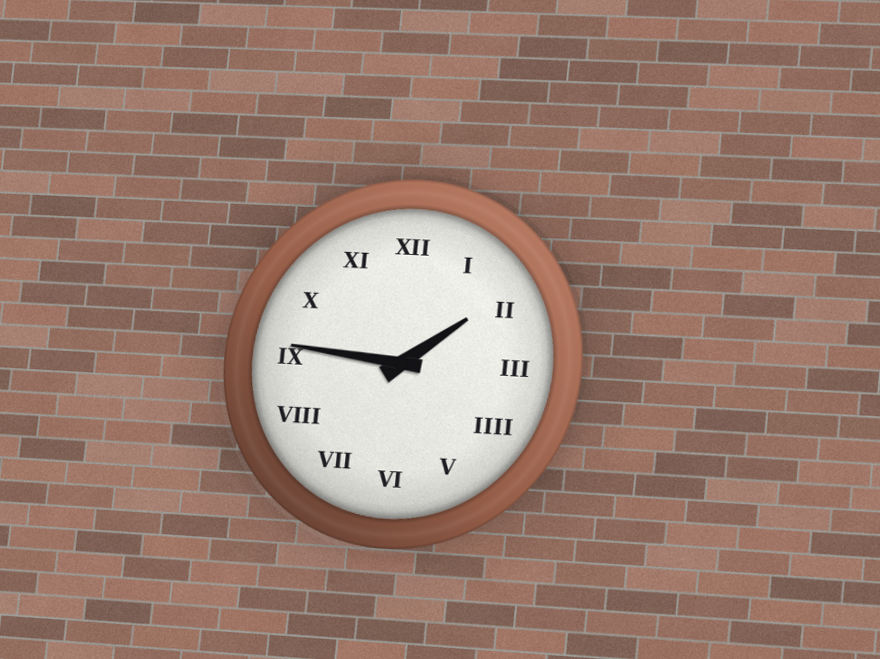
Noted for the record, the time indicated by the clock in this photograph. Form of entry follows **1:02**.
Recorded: **1:46**
